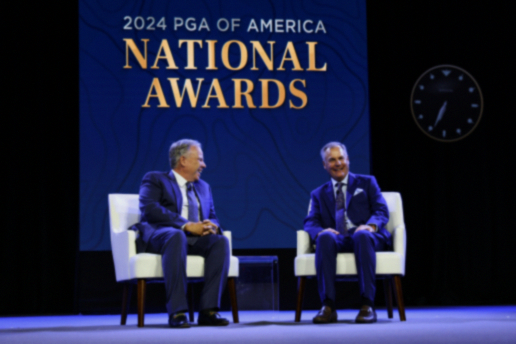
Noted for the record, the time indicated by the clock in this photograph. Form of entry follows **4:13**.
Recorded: **6:34**
